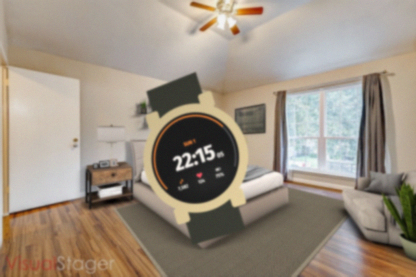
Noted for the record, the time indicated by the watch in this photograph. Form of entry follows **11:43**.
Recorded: **22:15**
